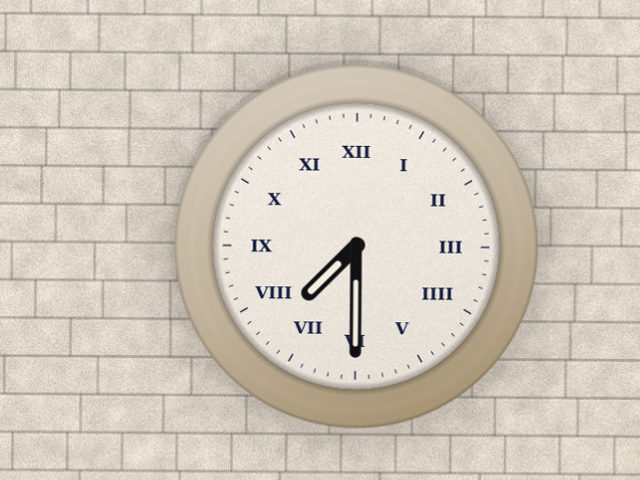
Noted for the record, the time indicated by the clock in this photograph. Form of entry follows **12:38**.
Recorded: **7:30**
